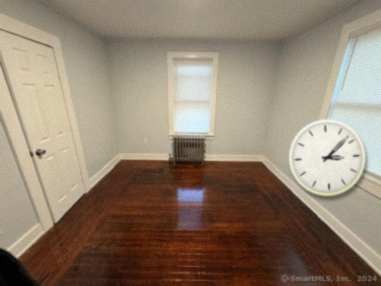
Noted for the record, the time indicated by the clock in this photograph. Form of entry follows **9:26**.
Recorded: **3:08**
